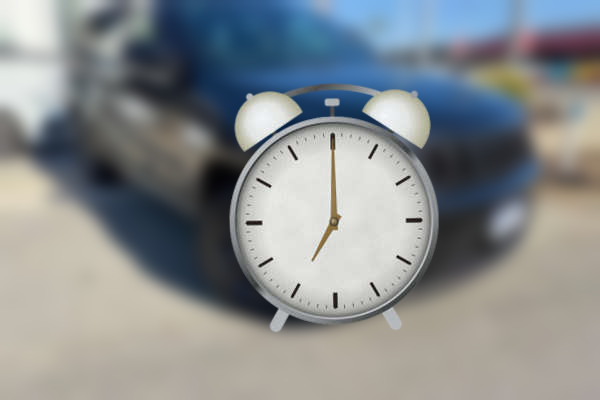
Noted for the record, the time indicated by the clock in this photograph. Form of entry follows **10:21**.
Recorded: **7:00**
